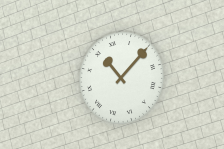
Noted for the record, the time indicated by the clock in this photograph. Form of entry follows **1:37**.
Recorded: **11:10**
